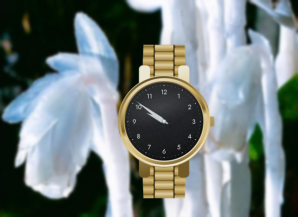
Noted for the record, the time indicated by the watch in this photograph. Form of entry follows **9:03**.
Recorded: **9:51**
